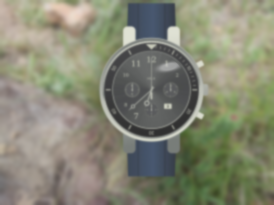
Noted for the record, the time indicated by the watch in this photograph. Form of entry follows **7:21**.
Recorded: **6:38**
